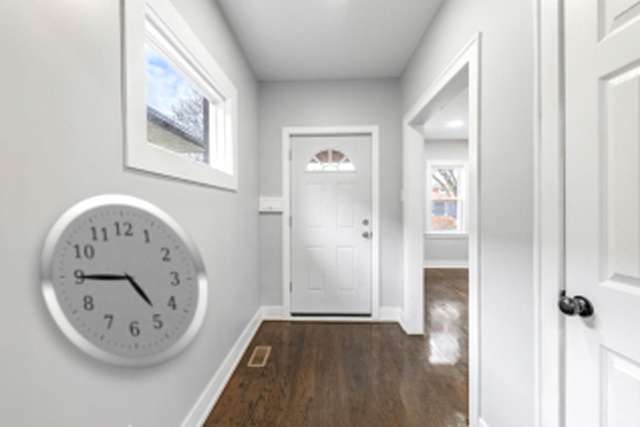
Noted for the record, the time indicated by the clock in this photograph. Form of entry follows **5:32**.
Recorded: **4:45**
